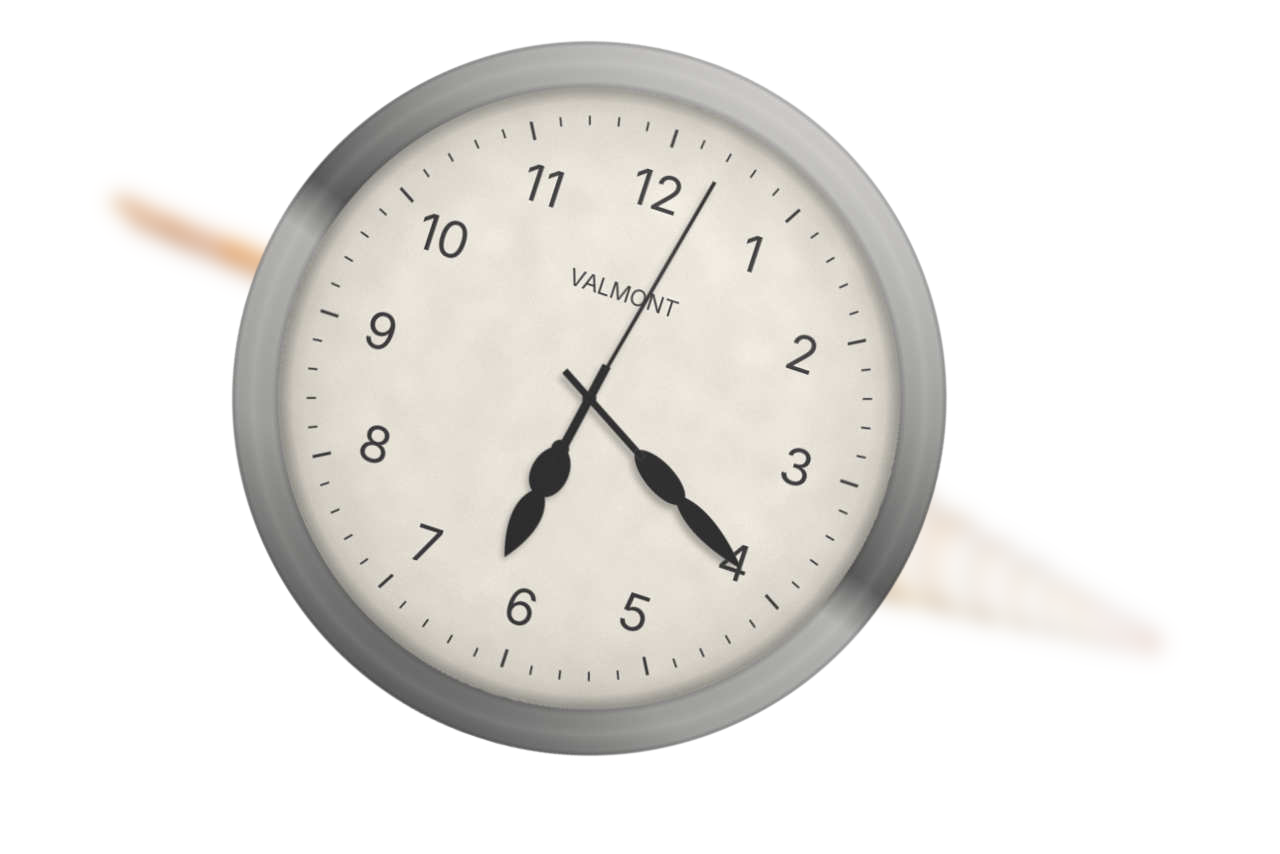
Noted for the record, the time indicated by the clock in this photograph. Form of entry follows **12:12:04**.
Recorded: **6:20:02**
